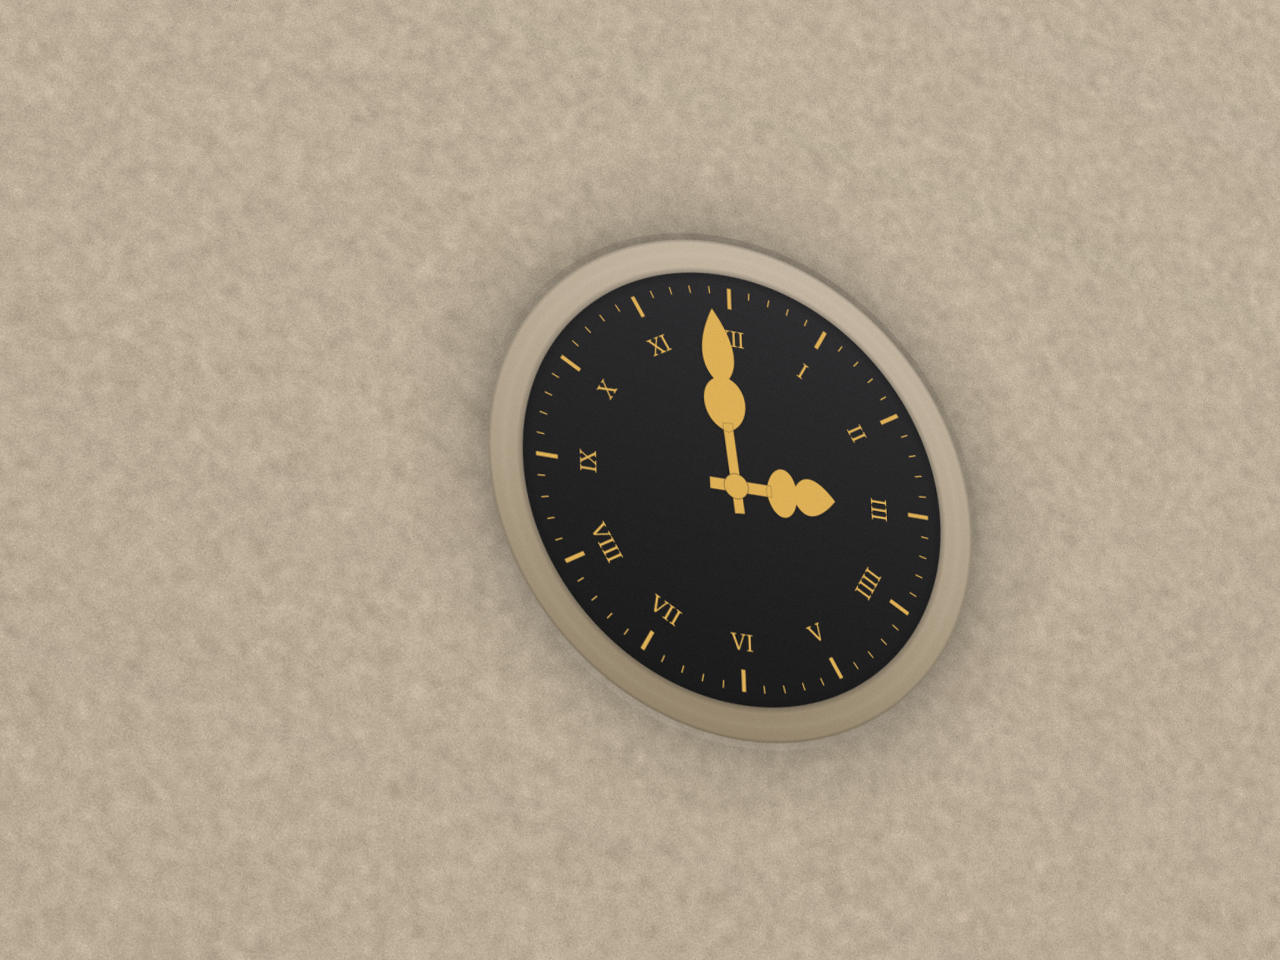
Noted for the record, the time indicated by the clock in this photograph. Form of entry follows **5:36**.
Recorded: **2:59**
